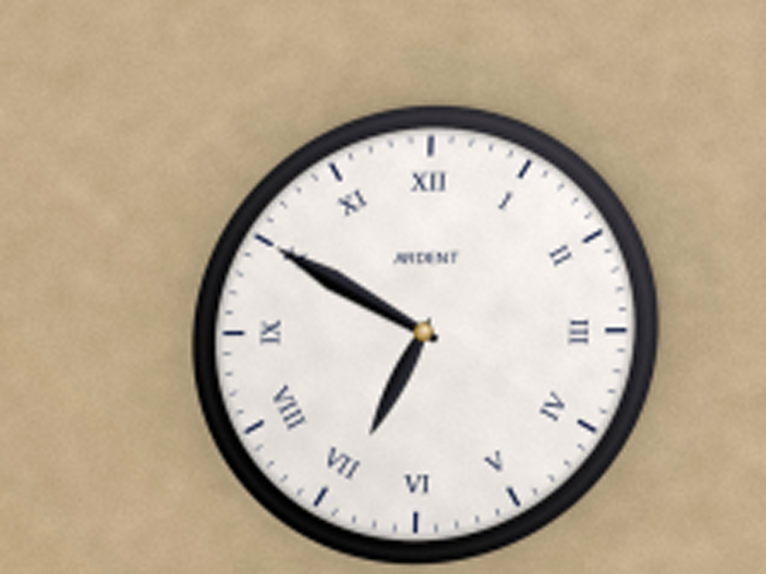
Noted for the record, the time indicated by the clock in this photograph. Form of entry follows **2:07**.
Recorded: **6:50**
